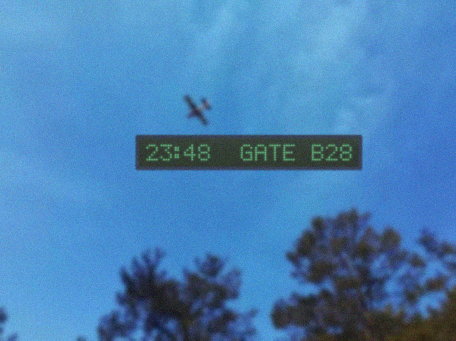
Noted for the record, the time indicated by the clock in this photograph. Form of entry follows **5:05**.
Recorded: **23:48**
